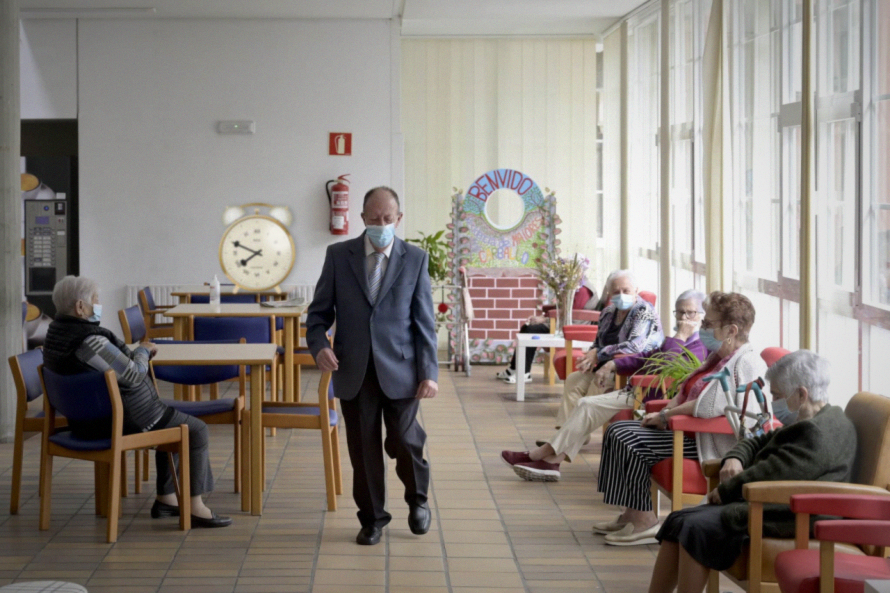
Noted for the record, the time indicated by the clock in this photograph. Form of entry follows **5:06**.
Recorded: **7:49**
